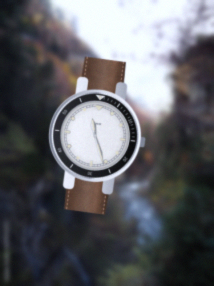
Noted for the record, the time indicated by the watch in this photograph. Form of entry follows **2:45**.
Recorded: **11:26**
